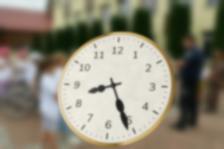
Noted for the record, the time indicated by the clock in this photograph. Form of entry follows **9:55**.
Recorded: **8:26**
